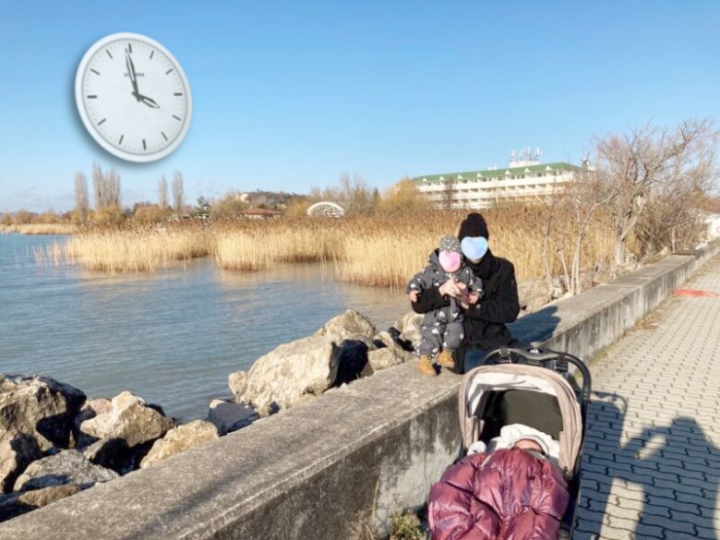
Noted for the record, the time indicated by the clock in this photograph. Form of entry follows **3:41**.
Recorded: **3:59**
